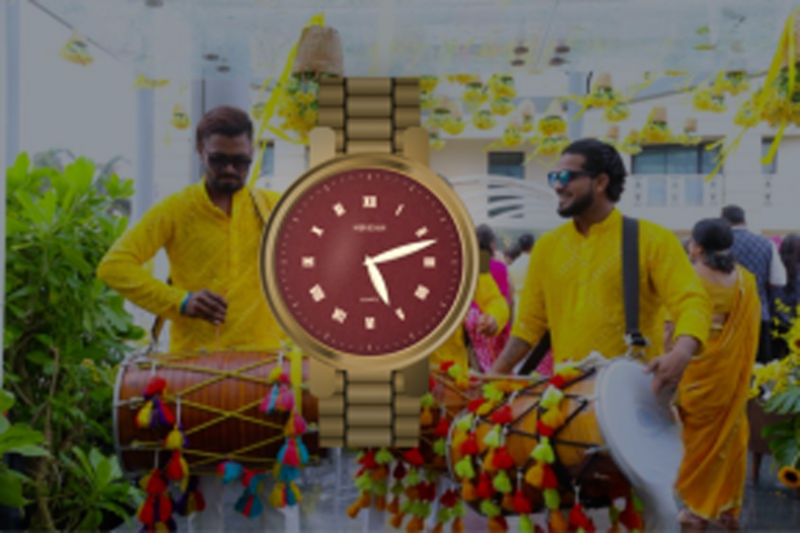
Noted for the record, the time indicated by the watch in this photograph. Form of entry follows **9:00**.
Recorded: **5:12**
